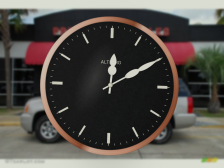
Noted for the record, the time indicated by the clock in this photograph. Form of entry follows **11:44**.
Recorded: **12:10**
